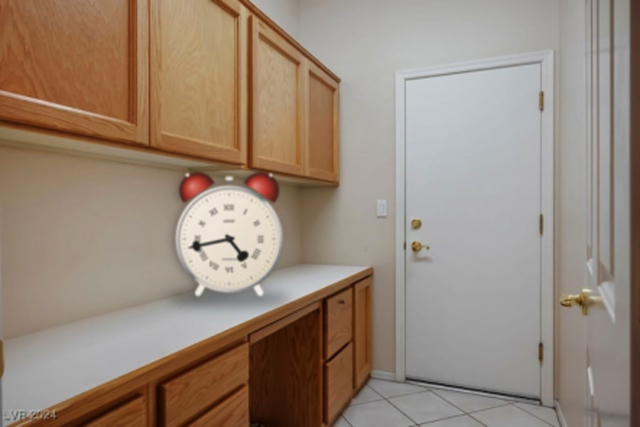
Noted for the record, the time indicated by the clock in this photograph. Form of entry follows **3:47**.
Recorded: **4:43**
